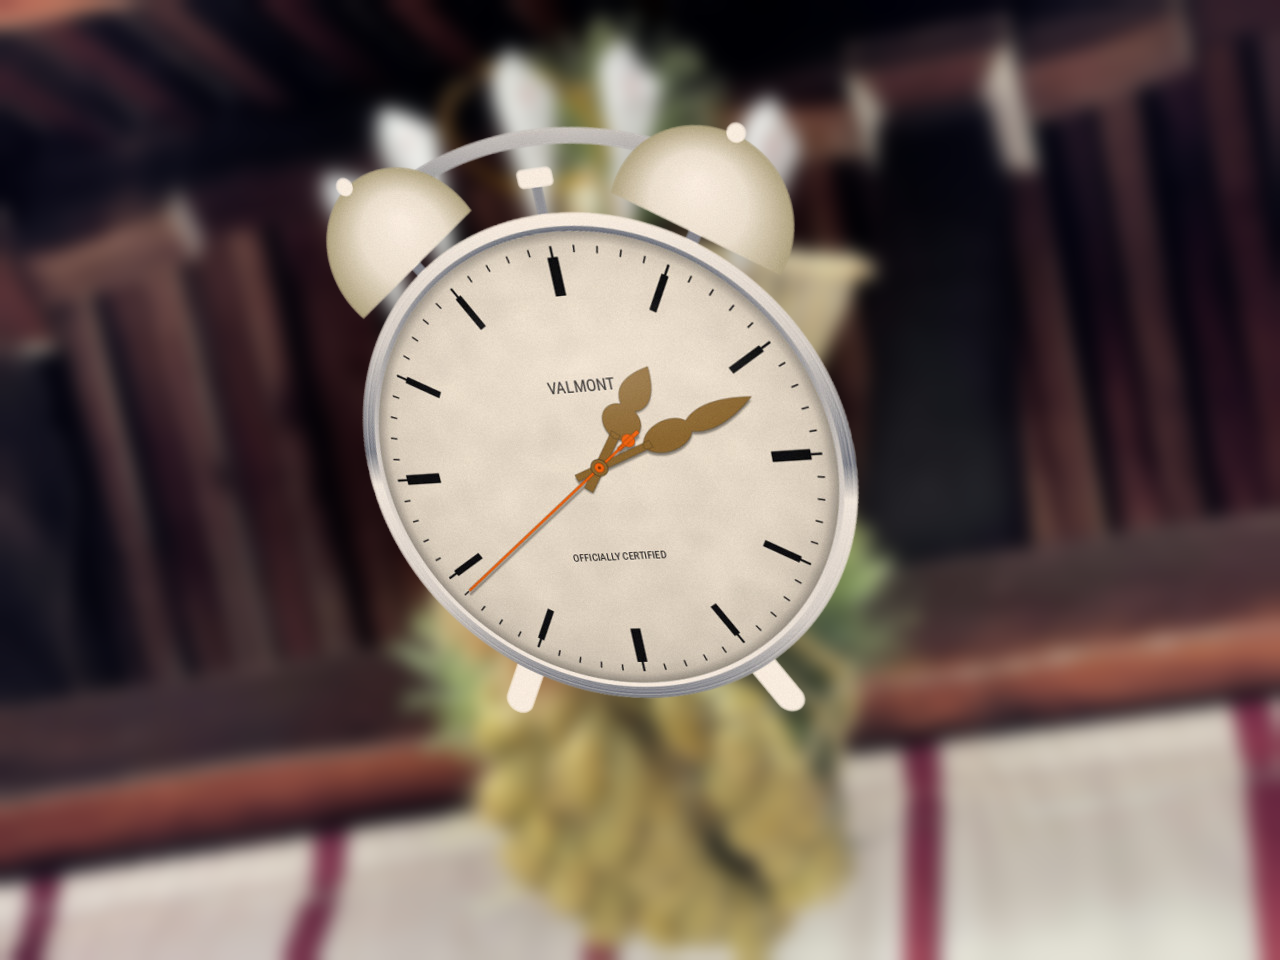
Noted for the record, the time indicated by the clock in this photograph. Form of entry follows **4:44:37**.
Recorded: **1:11:39**
